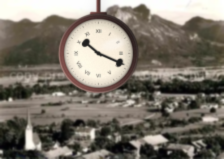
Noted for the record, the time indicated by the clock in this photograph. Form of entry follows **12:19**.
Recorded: **10:19**
